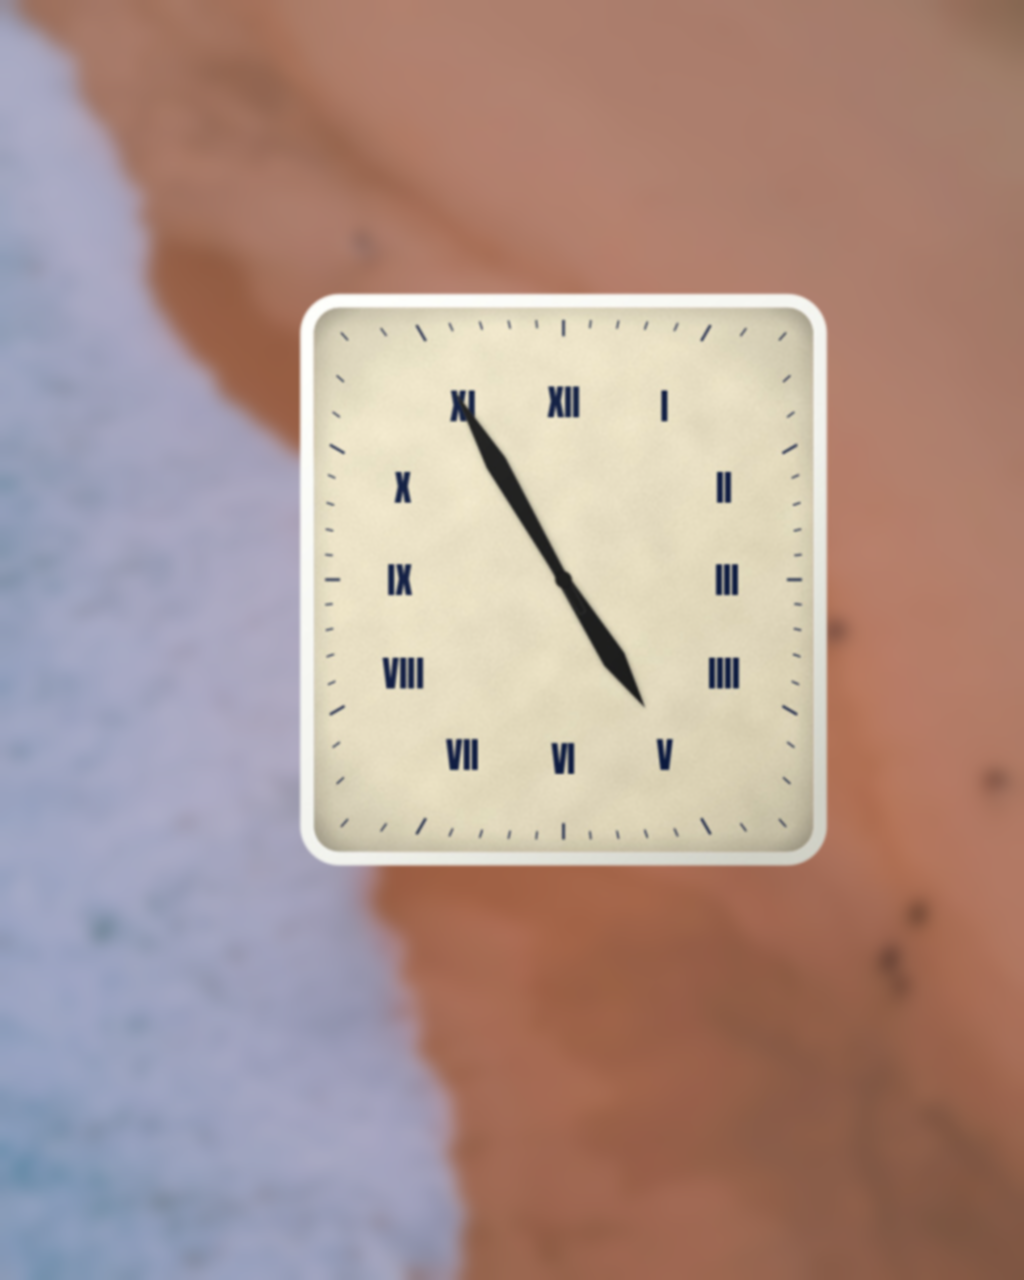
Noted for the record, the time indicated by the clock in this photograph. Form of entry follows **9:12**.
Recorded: **4:55**
